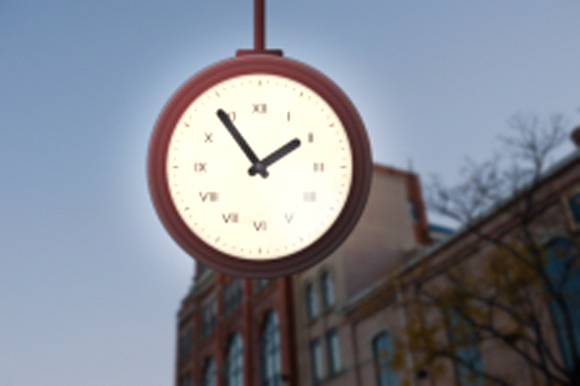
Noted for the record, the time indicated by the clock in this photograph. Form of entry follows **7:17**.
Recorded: **1:54**
